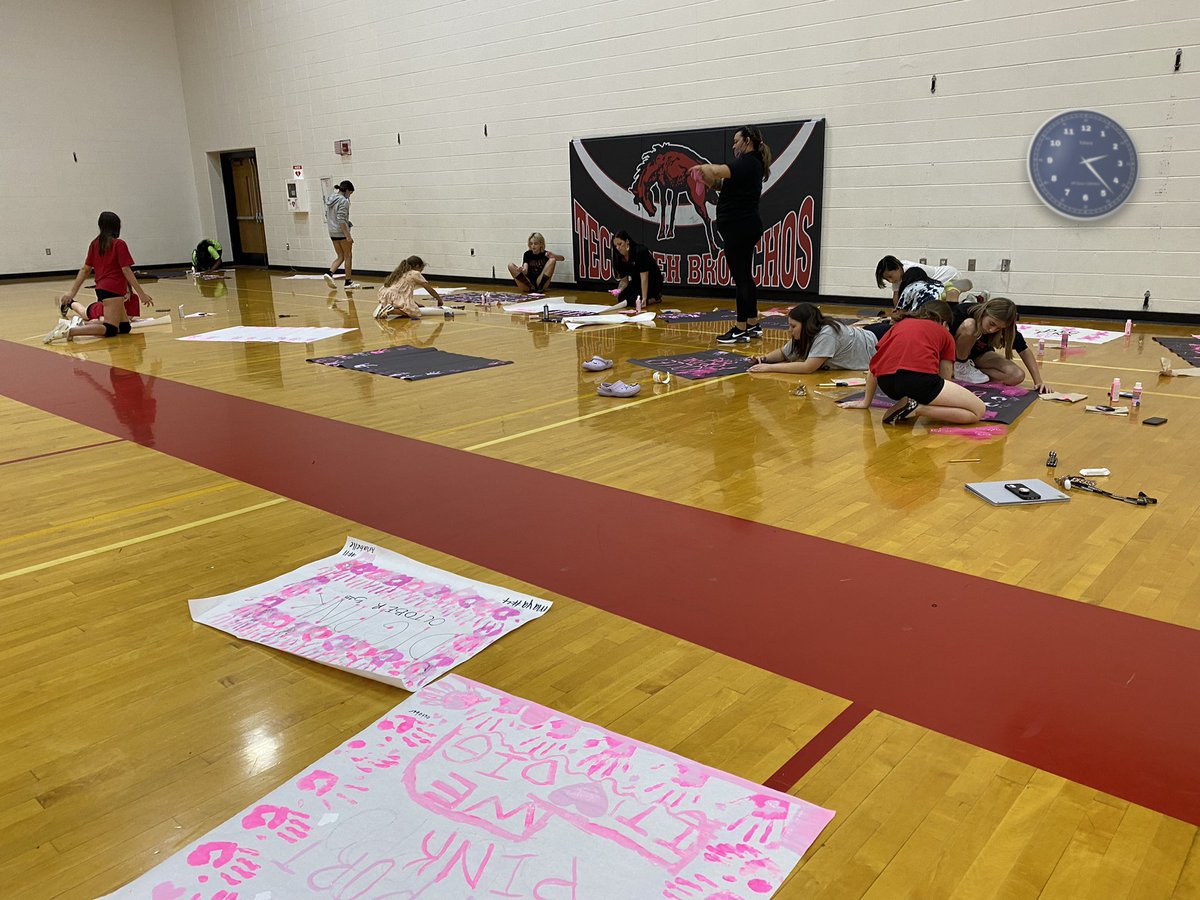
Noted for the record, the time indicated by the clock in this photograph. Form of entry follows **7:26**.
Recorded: **2:23**
